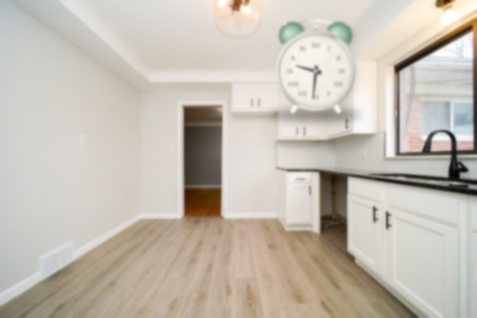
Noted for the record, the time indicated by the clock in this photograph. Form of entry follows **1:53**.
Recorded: **9:31**
